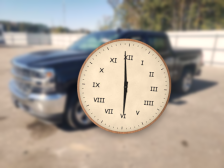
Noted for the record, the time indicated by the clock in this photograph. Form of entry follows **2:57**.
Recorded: **5:59**
